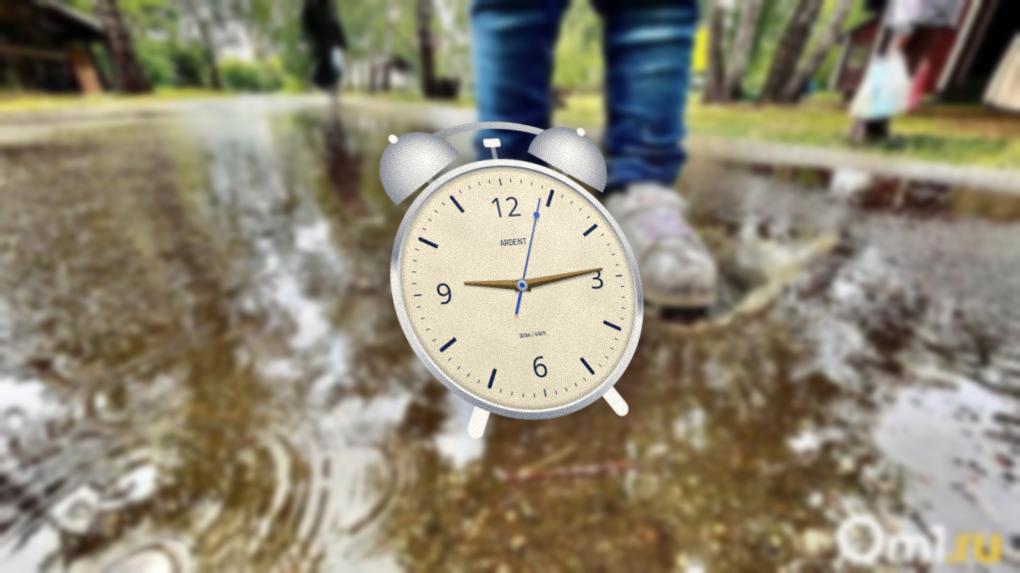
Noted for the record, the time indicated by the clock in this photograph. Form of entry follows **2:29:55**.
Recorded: **9:14:04**
